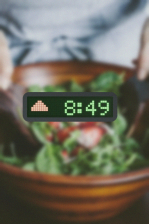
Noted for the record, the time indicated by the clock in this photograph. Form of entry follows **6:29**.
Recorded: **8:49**
